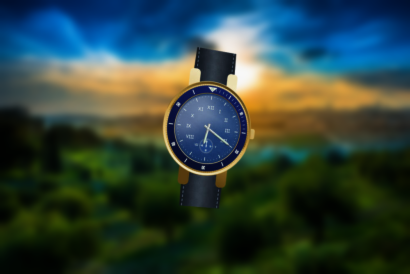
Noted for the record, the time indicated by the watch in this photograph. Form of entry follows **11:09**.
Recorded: **6:20**
